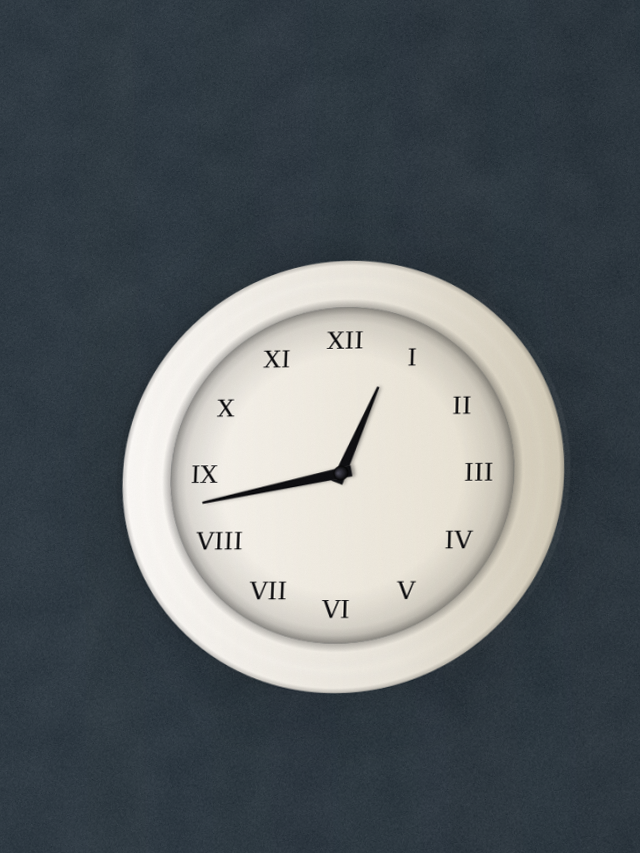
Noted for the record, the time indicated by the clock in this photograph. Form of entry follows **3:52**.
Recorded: **12:43**
